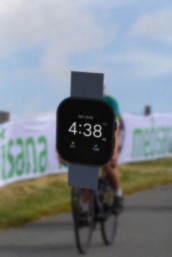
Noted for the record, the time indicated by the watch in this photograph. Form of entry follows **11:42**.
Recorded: **4:38**
